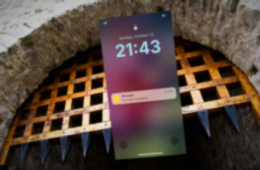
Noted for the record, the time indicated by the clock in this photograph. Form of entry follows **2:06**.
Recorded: **21:43**
